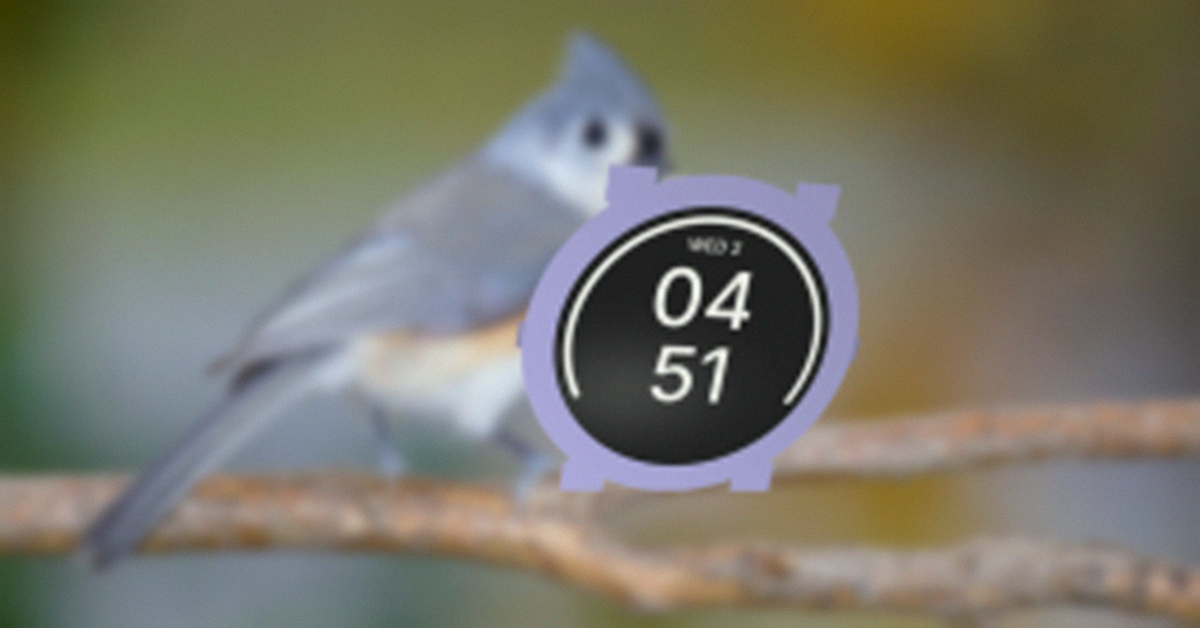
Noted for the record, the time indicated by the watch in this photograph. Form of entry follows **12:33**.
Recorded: **4:51**
